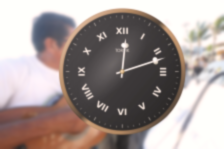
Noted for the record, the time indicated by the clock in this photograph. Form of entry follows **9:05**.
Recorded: **12:12**
